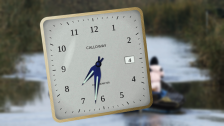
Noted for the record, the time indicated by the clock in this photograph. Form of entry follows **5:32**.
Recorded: **7:32**
